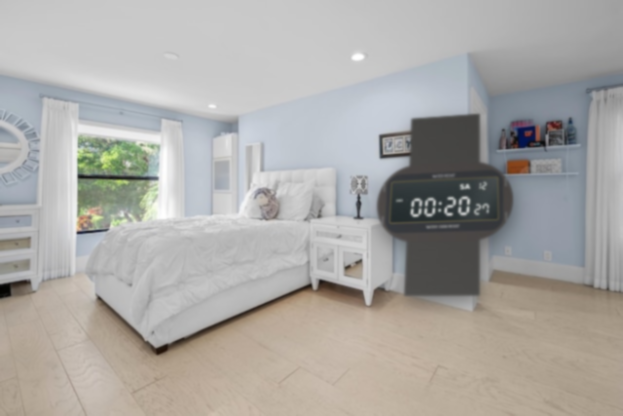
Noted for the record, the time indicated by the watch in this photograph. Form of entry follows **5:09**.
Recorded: **0:20**
